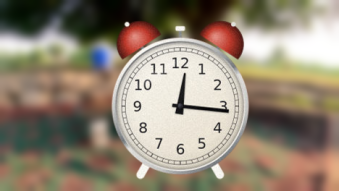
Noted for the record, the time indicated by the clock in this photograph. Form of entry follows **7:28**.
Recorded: **12:16**
